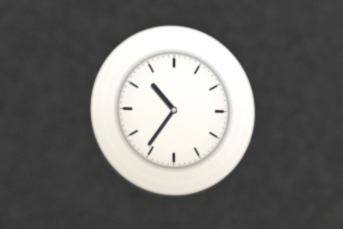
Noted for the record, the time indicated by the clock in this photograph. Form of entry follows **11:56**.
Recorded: **10:36**
